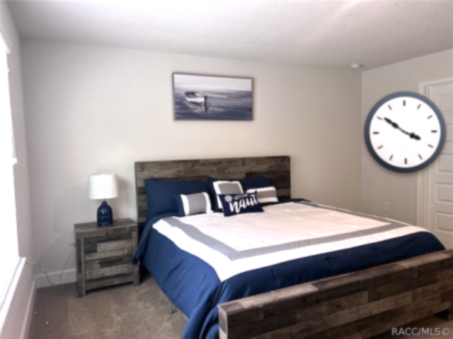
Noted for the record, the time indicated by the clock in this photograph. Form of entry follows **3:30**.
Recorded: **3:51**
